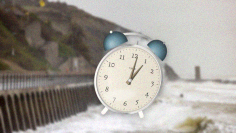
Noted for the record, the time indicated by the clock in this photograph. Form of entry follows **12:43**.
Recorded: **1:01**
